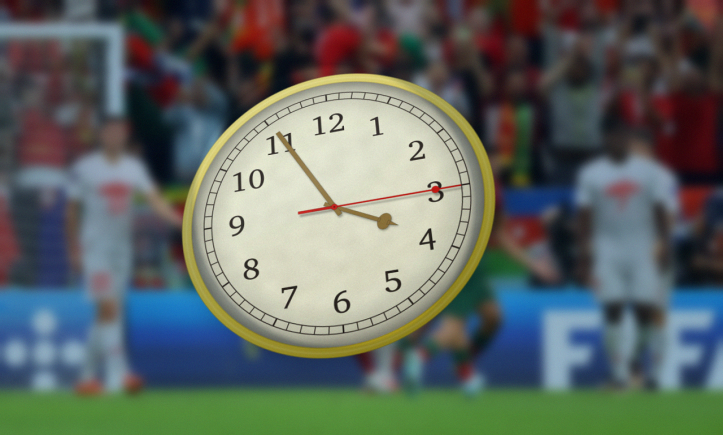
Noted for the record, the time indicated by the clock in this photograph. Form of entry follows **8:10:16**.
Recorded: **3:55:15**
